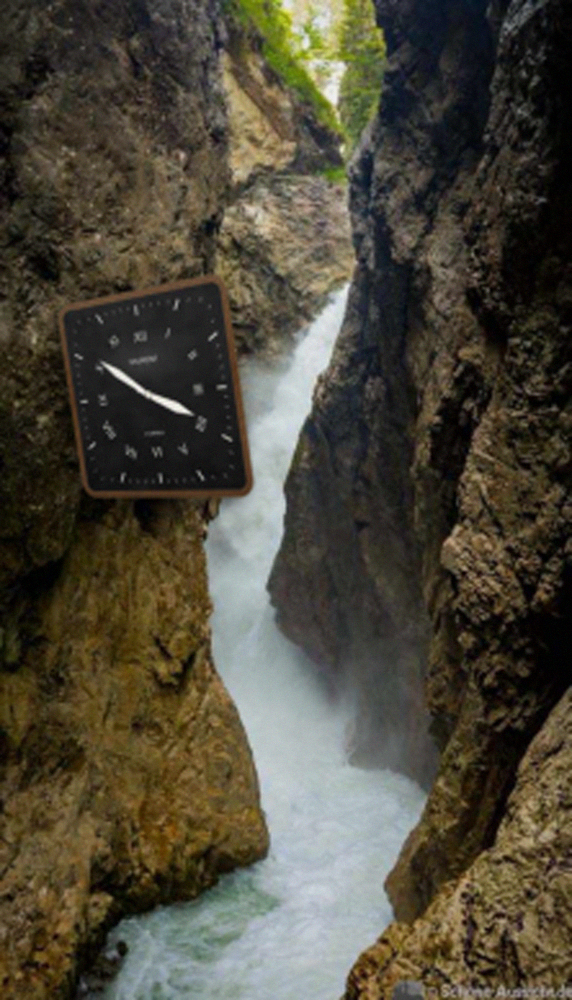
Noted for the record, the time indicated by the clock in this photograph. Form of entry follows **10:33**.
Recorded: **3:51**
